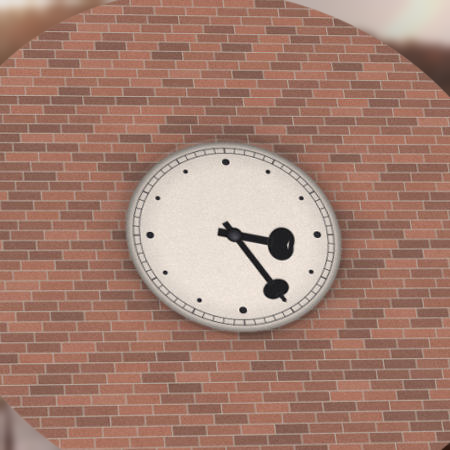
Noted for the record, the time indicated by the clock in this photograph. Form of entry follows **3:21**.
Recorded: **3:25**
